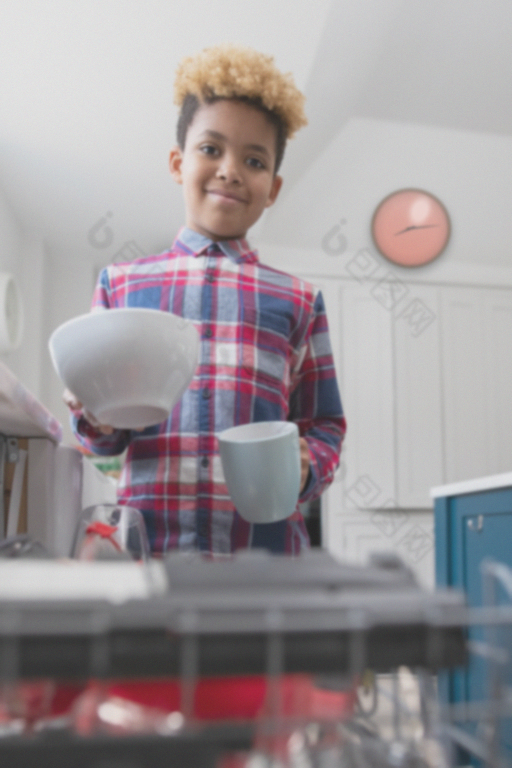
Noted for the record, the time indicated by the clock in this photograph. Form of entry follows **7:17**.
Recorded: **8:14**
